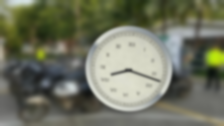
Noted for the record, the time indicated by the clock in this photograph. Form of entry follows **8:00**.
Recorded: **8:17**
